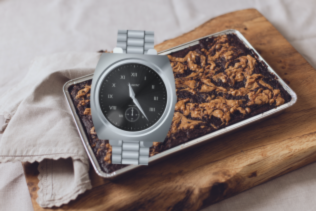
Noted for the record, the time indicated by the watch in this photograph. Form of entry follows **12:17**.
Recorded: **11:24**
